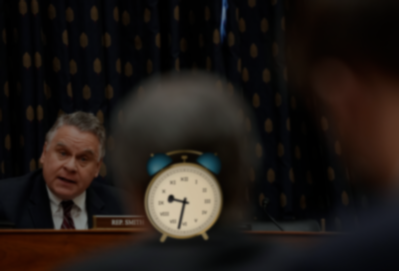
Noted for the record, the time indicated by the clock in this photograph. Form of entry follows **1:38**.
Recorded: **9:32**
